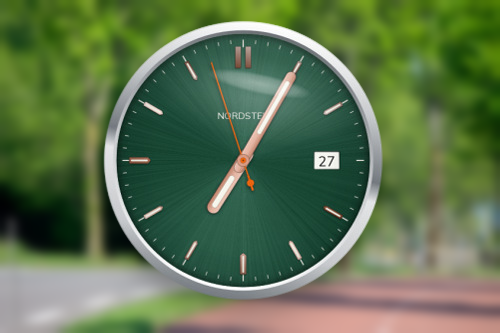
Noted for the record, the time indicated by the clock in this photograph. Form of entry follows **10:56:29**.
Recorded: **7:04:57**
